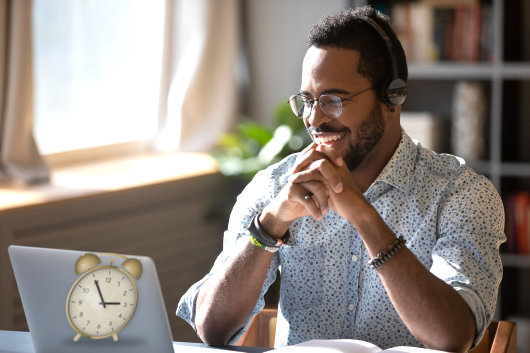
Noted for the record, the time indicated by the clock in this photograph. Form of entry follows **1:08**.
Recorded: **2:55**
